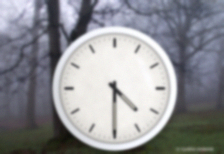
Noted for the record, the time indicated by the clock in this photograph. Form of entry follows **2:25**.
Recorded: **4:30**
